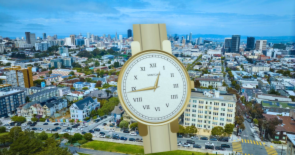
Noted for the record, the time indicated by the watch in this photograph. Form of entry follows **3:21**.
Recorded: **12:44**
